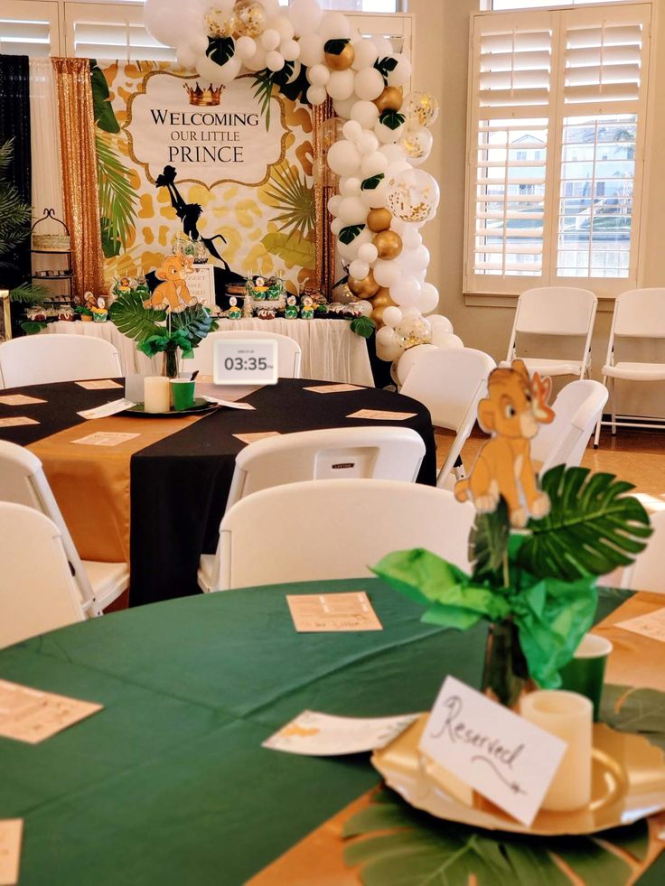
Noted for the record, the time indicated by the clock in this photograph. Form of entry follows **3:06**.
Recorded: **3:35**
